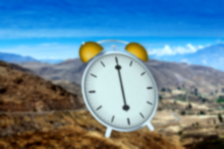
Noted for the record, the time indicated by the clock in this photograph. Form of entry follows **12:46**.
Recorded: **6:00**
